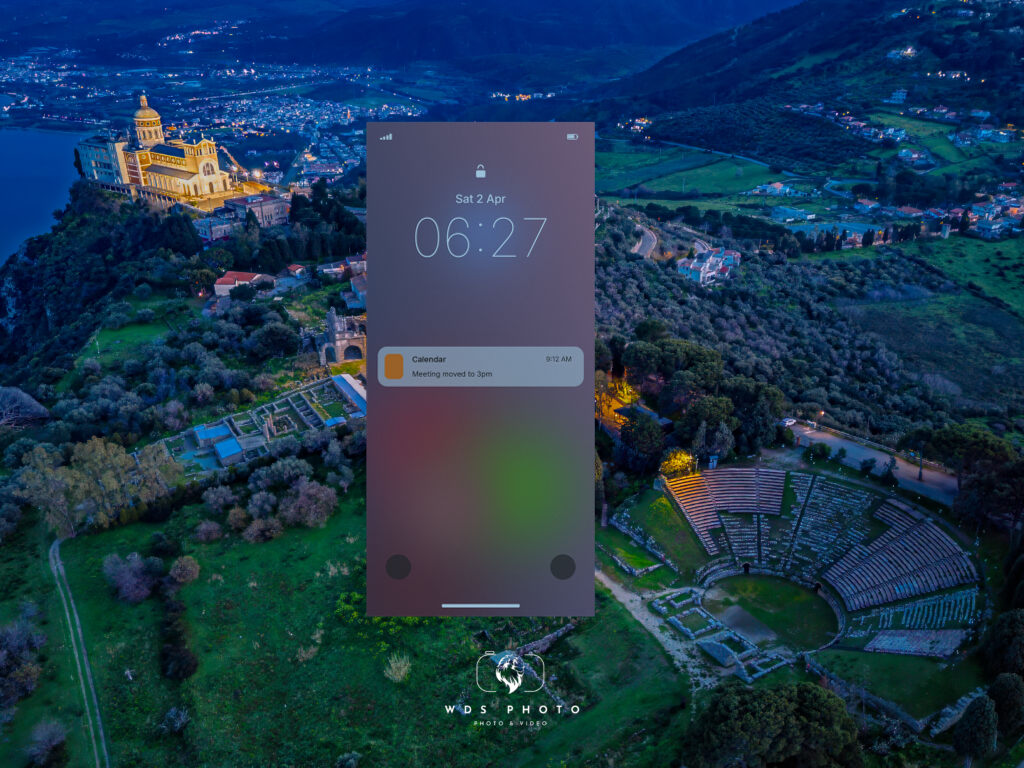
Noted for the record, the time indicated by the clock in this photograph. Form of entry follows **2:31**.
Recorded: **6:27**
